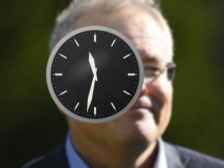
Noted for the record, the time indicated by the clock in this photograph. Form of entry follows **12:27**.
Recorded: **11:32**
